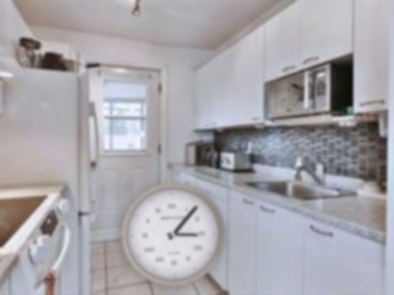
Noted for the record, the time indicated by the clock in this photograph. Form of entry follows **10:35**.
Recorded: **3:07**
